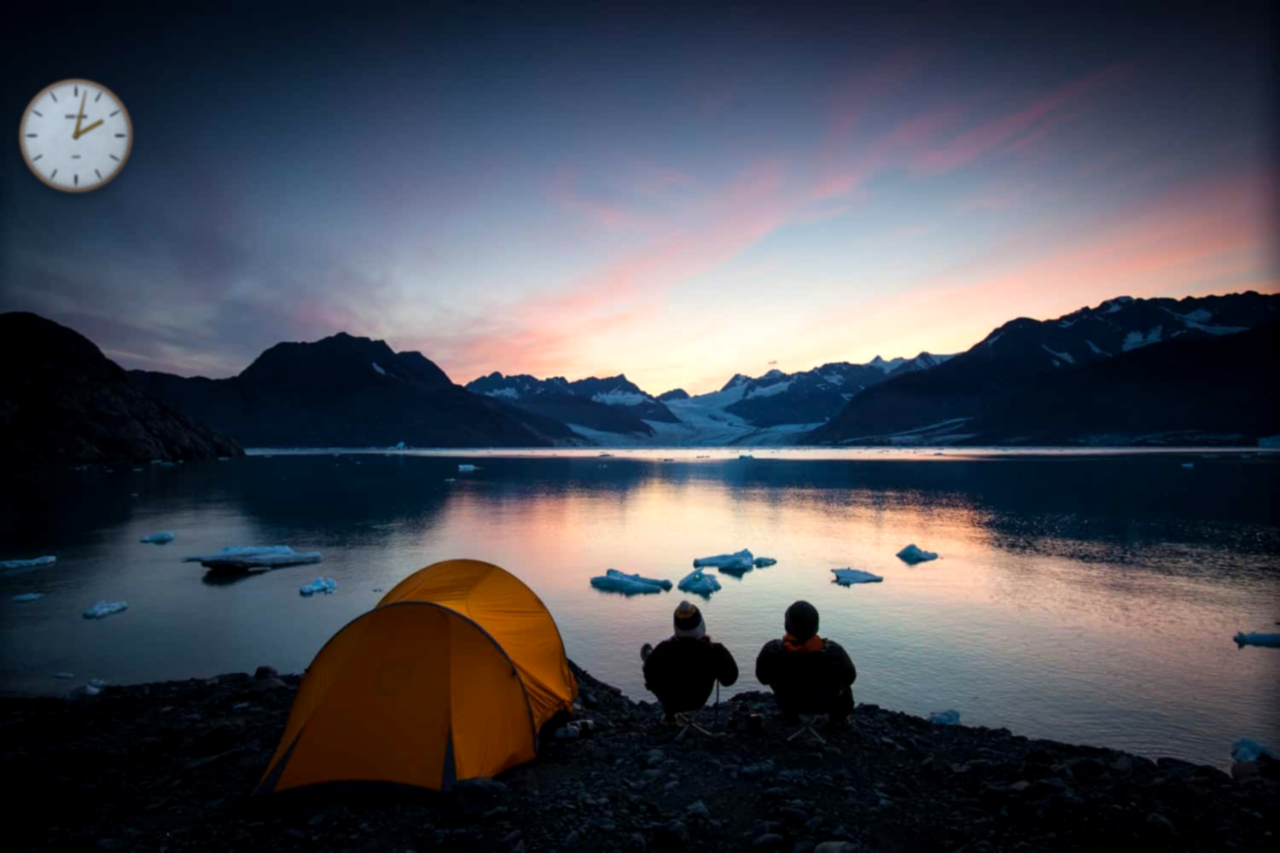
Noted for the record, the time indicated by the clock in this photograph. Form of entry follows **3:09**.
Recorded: **2:02**
